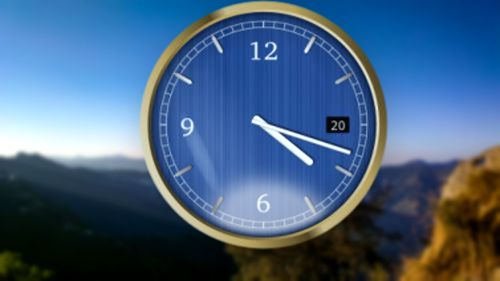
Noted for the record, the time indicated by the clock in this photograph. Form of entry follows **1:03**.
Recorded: **4:18**
